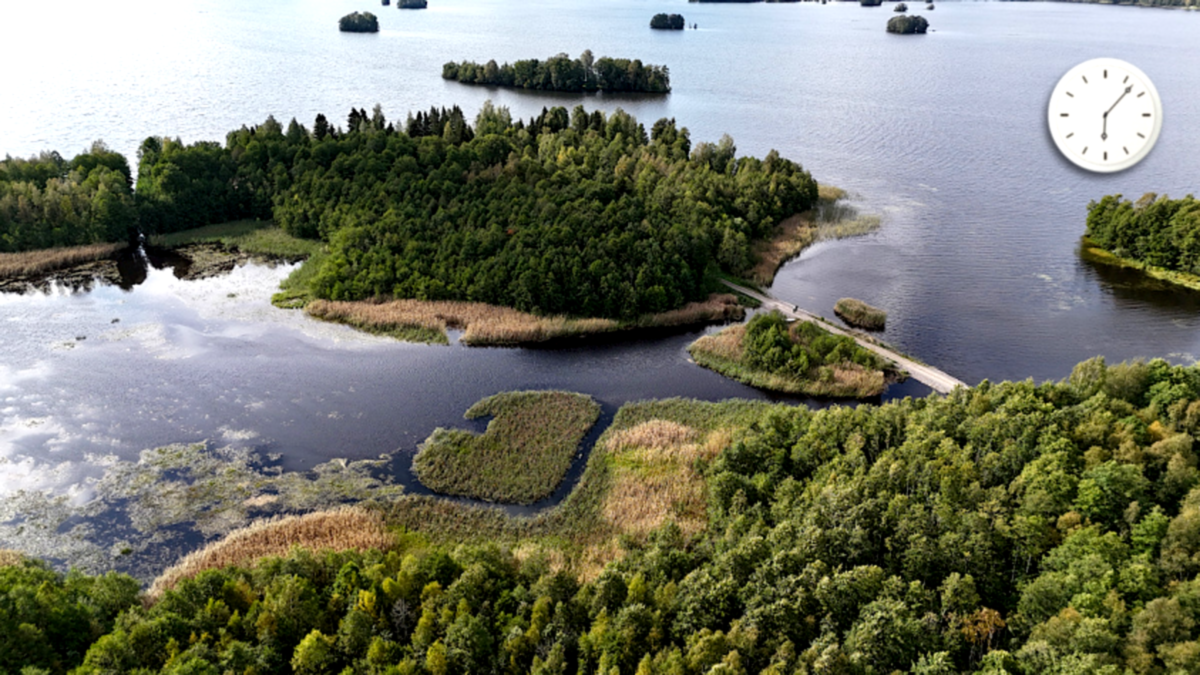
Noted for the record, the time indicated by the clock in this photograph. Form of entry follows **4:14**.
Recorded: **6:07**
